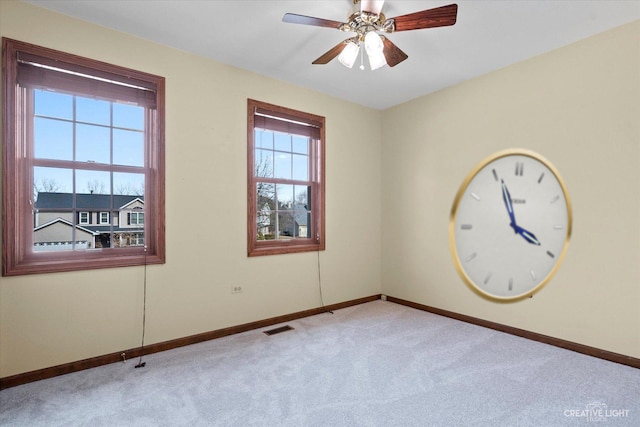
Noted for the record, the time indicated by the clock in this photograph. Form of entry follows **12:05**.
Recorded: **3:56**
